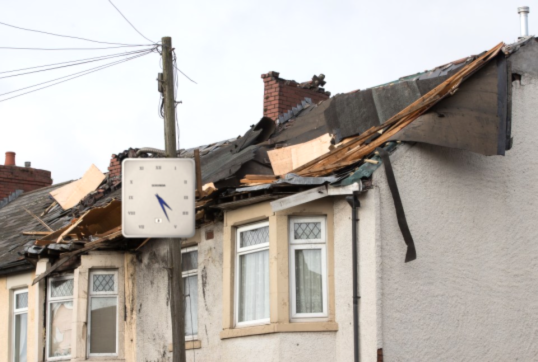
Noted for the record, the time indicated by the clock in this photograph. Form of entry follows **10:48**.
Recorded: **4:26**
